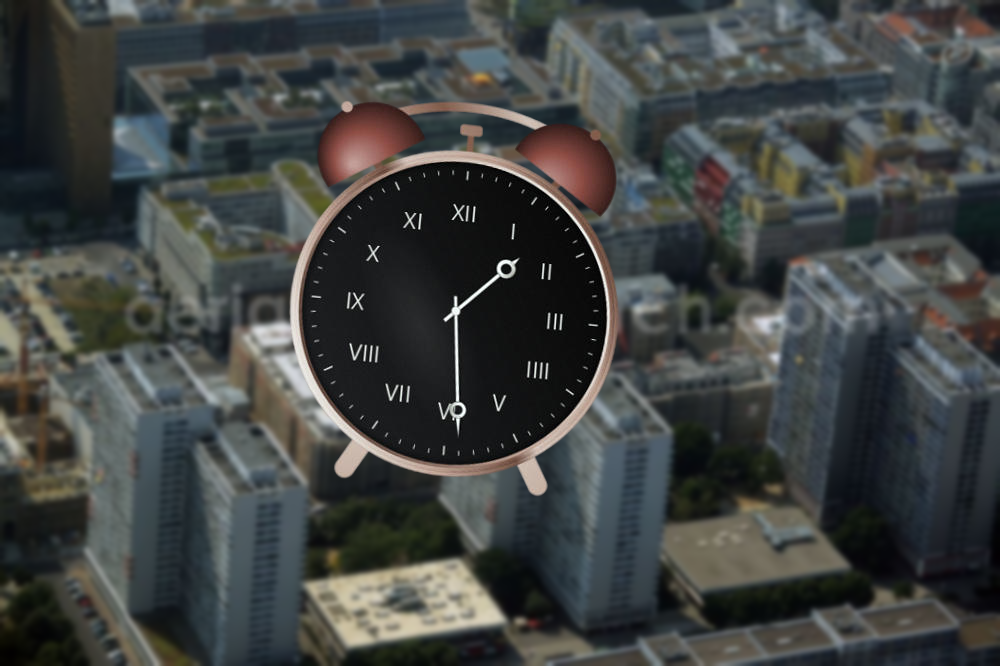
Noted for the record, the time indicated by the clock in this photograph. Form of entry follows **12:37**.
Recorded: **1:29**
